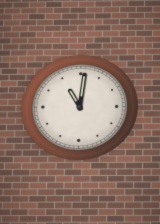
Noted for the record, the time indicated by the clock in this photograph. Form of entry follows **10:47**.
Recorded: **11:01**
